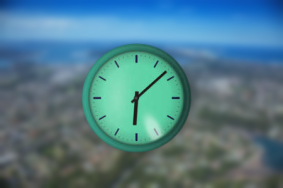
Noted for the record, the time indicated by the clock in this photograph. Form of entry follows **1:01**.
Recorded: **6:08**
